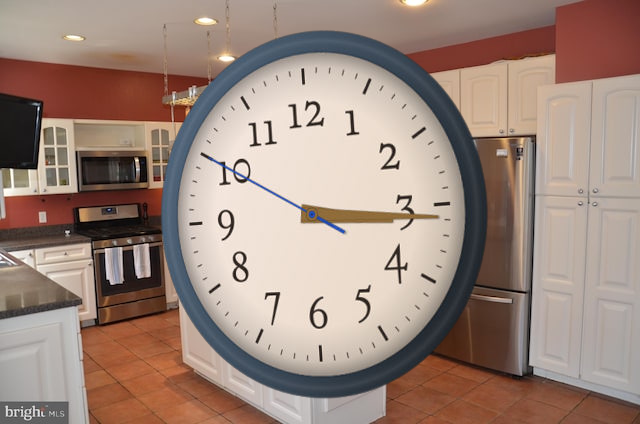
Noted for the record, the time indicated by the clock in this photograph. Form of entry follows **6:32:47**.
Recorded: **3:15:50**
